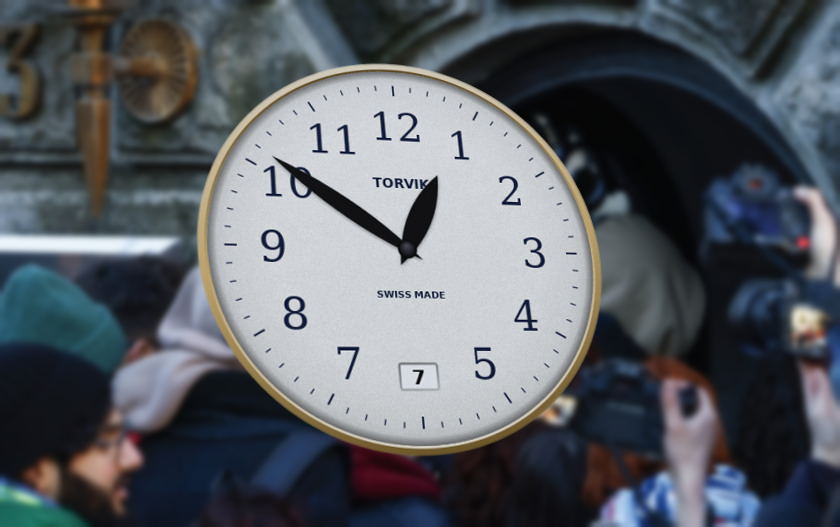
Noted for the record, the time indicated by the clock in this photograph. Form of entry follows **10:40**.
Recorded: **12:51**
